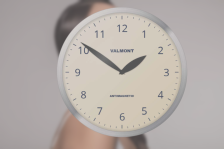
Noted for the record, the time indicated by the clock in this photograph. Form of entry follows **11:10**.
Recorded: **1:51**
